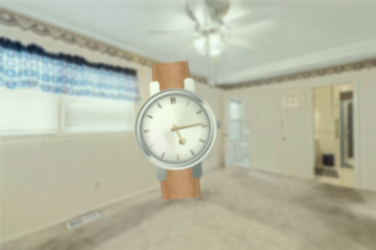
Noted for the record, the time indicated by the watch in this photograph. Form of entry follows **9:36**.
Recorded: **5:14**
